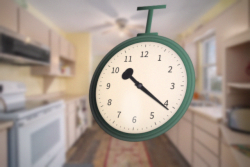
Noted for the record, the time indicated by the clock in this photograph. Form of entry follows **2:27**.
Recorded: **10:21**
